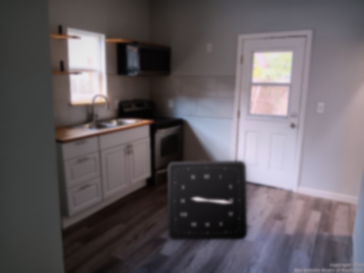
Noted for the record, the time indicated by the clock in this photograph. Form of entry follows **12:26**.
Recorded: **9:16**
